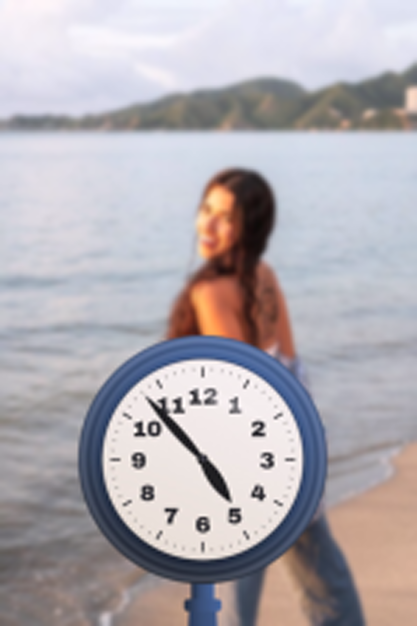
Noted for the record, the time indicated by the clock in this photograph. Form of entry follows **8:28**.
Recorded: **4:53**
